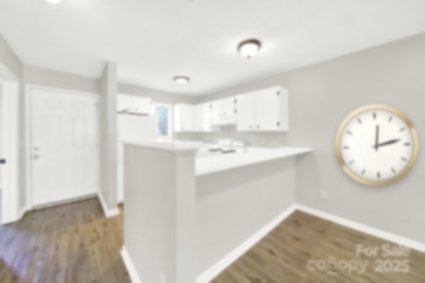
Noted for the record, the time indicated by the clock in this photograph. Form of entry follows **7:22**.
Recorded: **12:13**
